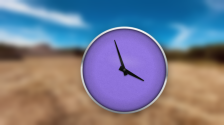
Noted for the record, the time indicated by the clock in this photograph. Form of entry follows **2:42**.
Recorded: **3:57**
